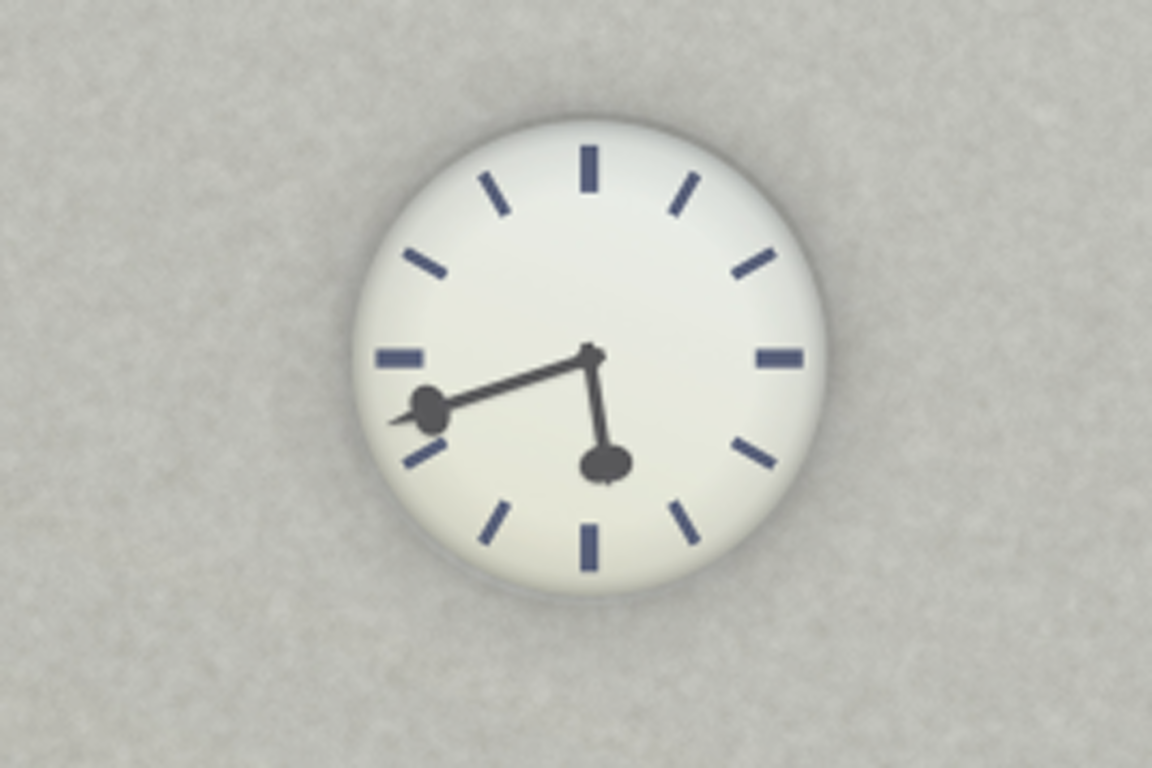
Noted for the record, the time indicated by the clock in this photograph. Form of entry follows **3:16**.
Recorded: **5:42**
